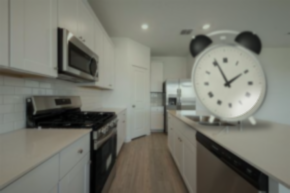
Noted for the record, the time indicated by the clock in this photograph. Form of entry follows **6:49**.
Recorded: **1:56**
